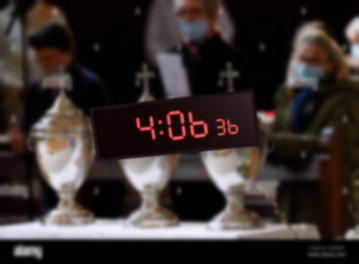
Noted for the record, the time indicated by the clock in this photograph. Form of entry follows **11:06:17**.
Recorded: **4:06:36**
